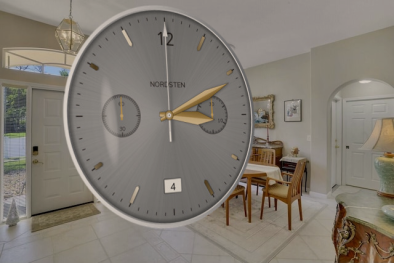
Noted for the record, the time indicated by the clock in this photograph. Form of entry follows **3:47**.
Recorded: **3:11**
